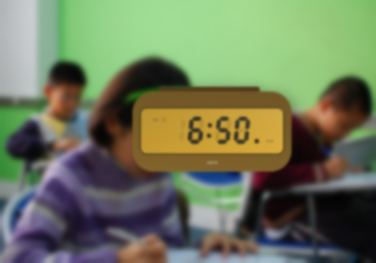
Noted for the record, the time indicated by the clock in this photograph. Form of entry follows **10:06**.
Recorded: **6:50**
